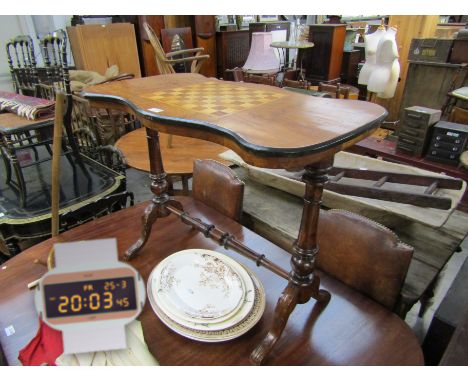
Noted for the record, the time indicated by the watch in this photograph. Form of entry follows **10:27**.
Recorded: **20:03**
